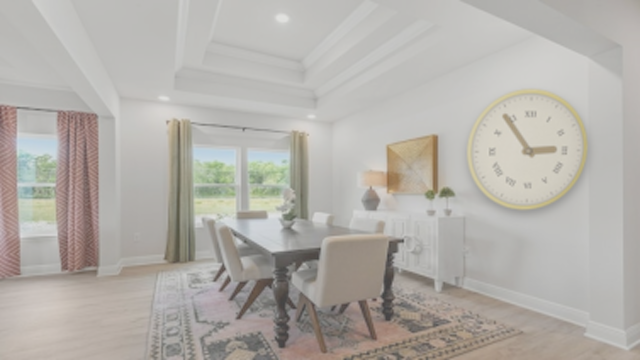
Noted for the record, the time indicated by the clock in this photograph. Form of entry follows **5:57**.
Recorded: **2:54**
